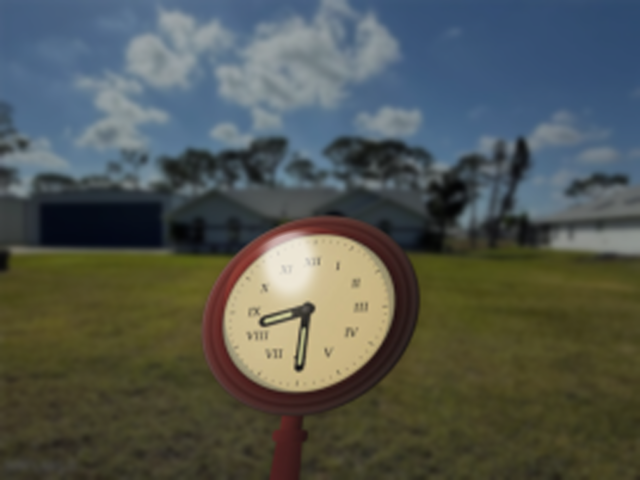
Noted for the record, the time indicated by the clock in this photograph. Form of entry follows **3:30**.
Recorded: **8:30**
